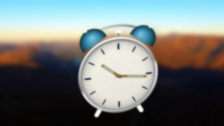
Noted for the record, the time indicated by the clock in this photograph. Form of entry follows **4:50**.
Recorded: **10:16**
